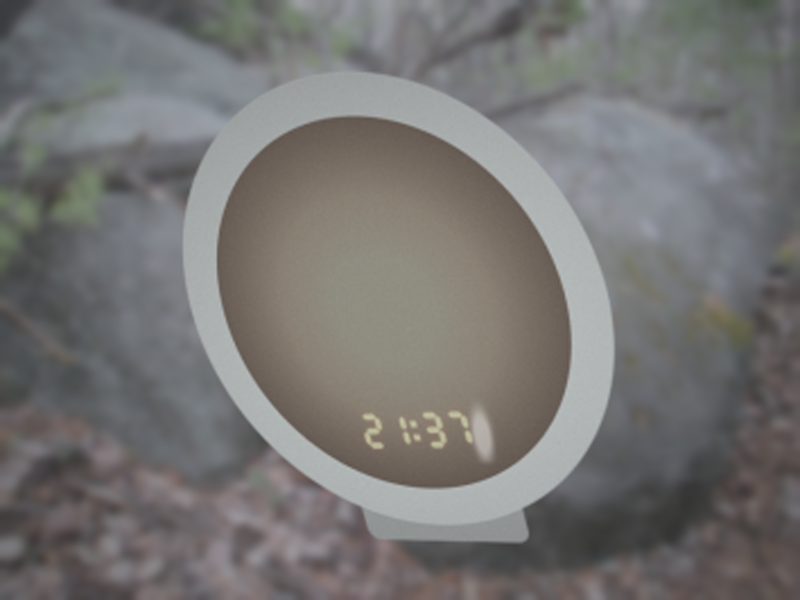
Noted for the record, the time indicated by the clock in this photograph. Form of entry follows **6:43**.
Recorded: **21:37**
